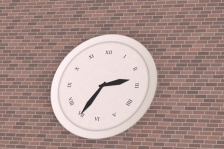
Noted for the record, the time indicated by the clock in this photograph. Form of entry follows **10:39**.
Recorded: **2:35**
